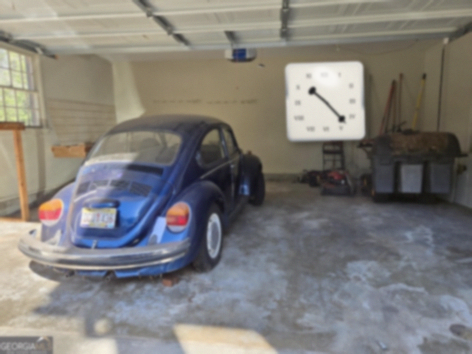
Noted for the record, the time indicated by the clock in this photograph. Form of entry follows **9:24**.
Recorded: **10:23**
